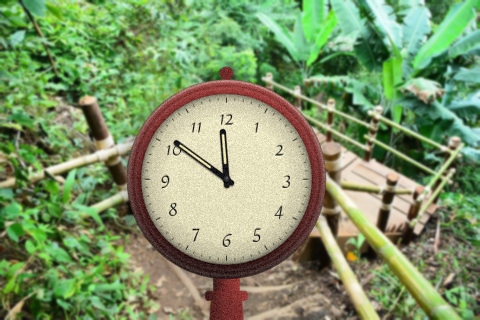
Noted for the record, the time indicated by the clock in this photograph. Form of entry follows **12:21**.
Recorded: **11:51**
